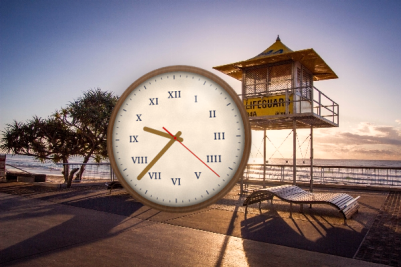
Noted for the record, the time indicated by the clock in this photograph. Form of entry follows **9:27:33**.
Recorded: **9:37:22**
